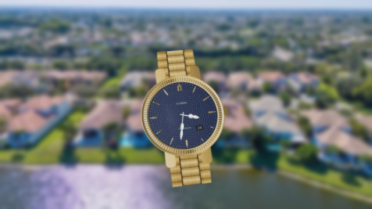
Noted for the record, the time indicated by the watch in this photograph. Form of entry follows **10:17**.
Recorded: **3:32**
